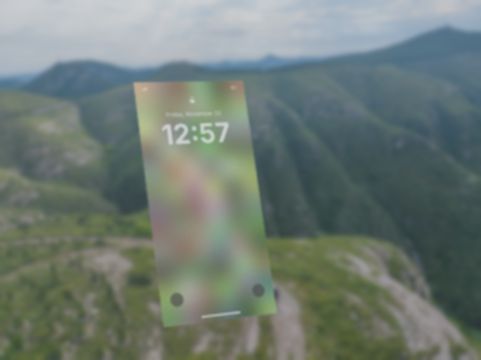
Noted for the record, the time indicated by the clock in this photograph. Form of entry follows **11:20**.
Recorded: **12:57**
